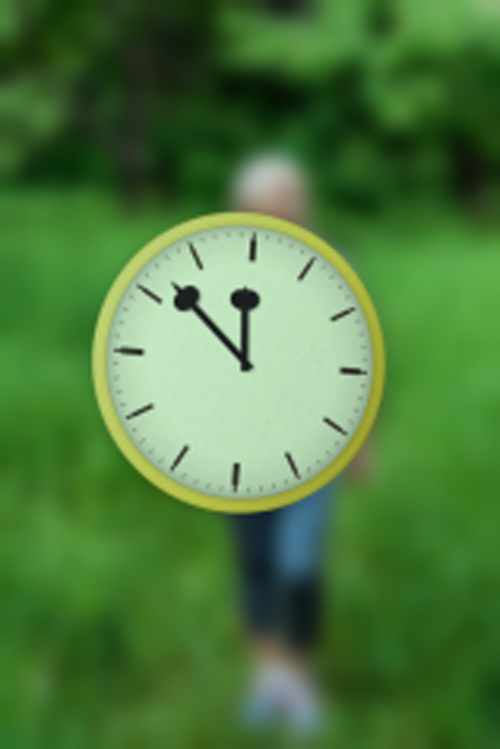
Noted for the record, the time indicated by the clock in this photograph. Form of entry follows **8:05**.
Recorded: **11:52**
